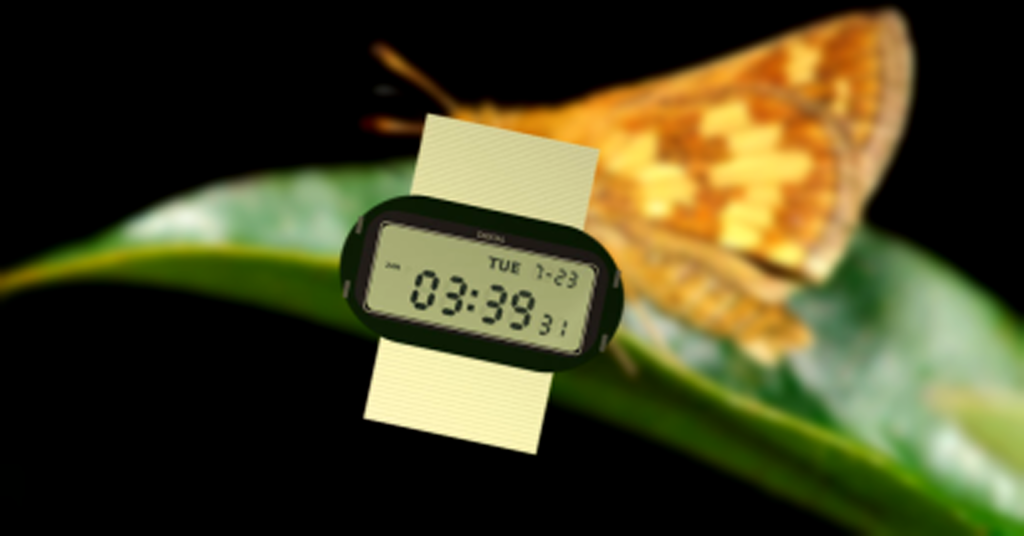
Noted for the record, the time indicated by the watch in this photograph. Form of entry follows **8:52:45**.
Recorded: **3:39:31**
